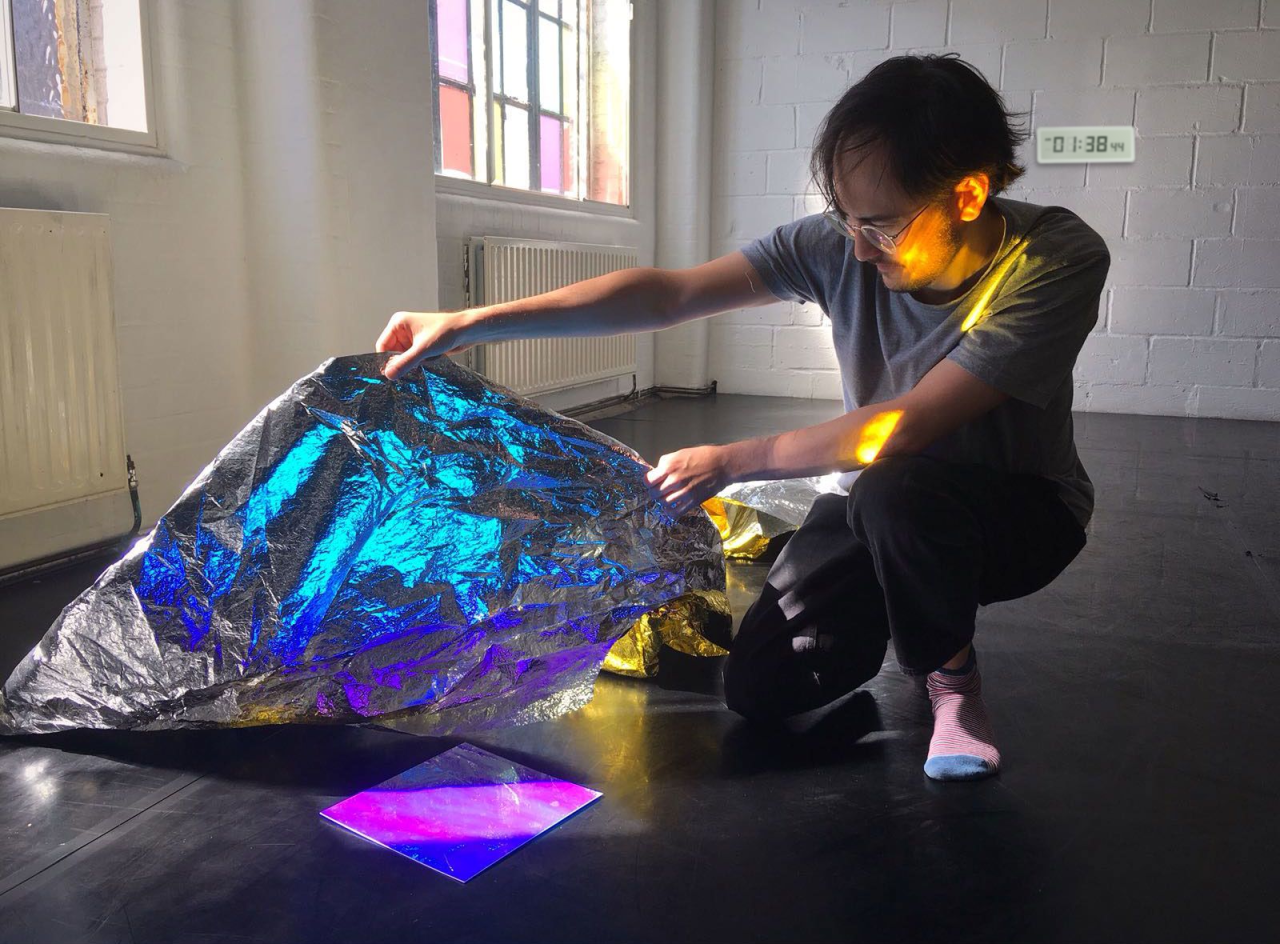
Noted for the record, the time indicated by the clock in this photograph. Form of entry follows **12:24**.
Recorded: **1:38**
